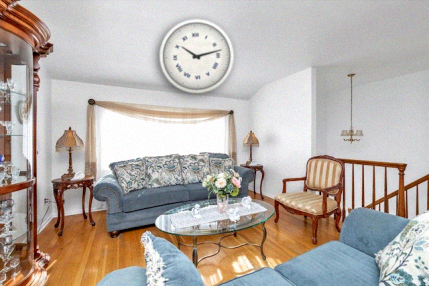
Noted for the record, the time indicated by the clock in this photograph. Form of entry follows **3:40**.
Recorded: **10:13**
